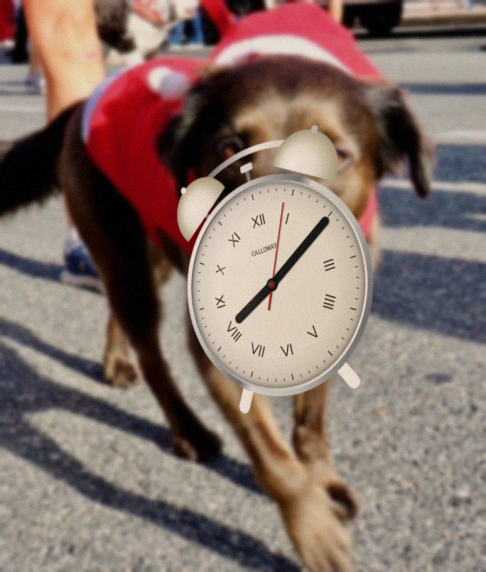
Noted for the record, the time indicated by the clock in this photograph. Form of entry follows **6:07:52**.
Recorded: **8:10:04**
